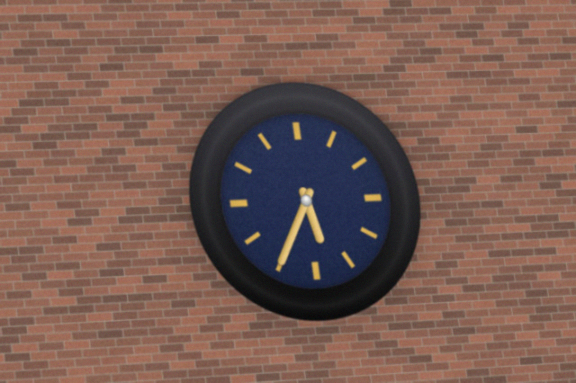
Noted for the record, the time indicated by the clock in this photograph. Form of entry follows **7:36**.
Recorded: **5:35**
